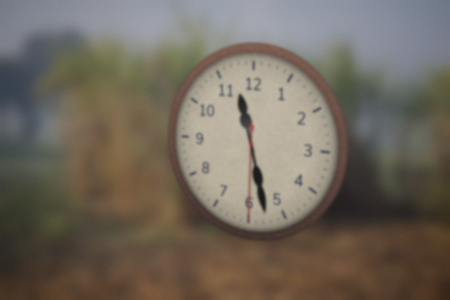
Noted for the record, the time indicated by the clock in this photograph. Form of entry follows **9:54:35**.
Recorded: **11:27:30**
